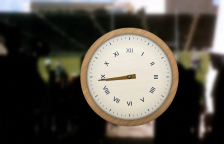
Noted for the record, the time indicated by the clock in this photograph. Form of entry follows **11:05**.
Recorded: **8:44**
